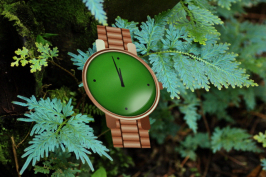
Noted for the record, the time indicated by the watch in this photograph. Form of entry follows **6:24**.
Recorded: **11:58**
